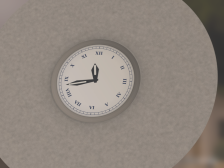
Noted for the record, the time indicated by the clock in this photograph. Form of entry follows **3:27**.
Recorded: **11:43**
